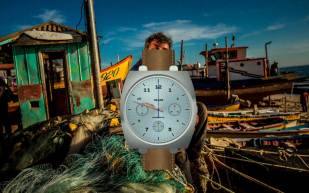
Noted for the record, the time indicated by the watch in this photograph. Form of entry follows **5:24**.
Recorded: **9:48**
